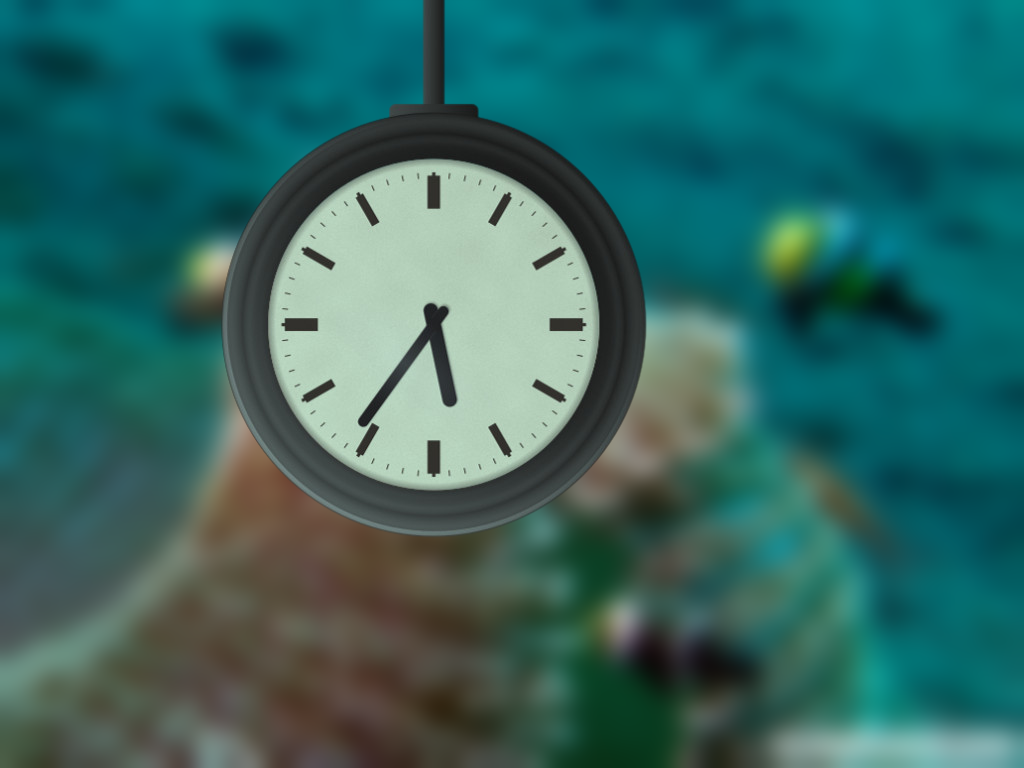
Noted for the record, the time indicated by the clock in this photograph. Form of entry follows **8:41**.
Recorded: **5:36**
